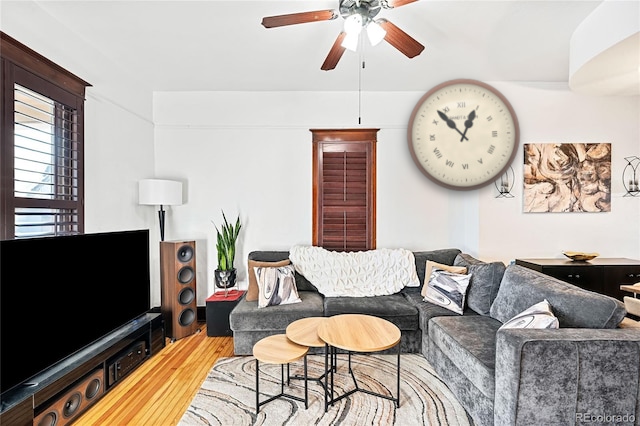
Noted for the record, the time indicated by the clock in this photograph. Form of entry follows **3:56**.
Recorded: **12:53**
